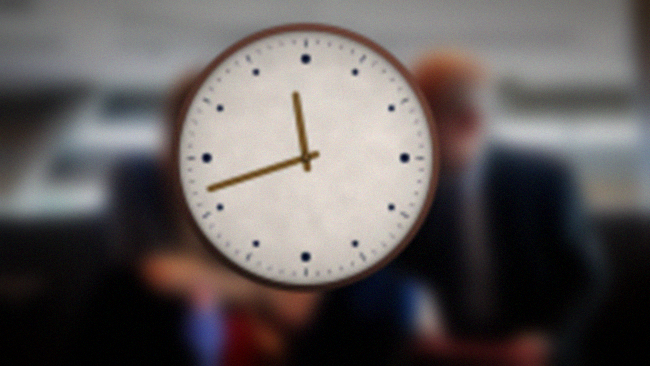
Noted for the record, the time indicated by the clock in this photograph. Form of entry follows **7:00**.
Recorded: **11:42**
